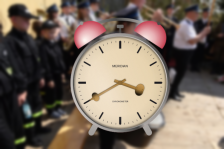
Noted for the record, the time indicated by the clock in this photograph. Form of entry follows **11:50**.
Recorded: **3:40**
